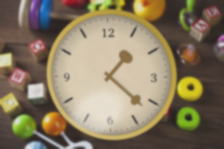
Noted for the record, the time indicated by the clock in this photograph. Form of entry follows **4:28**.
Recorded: **1:22**
